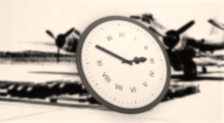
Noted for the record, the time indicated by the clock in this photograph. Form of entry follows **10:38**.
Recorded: **2:50**
